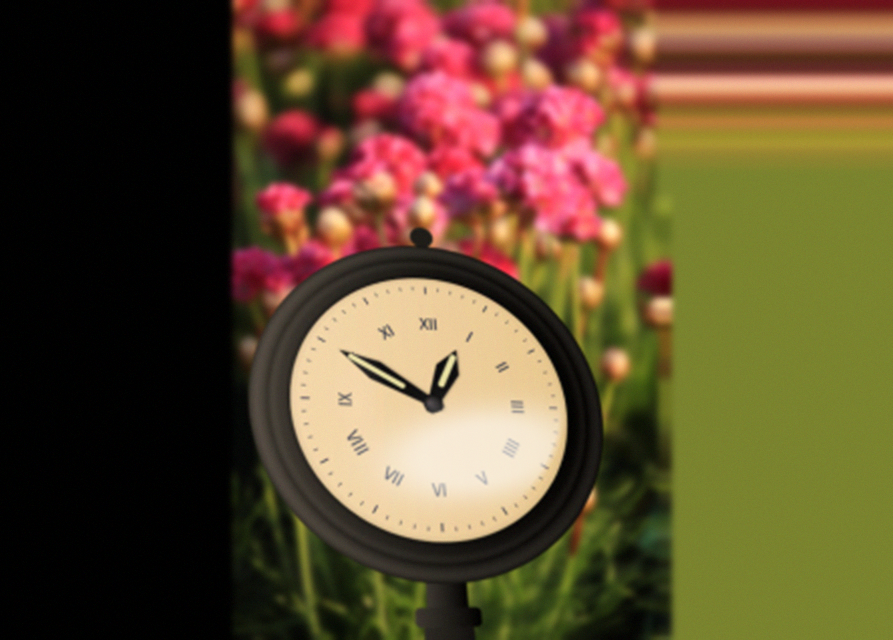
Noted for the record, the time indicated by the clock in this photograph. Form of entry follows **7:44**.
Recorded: **12:50**
